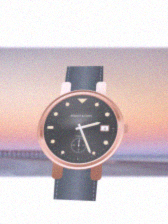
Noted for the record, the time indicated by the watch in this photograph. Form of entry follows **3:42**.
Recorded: **2:26**
